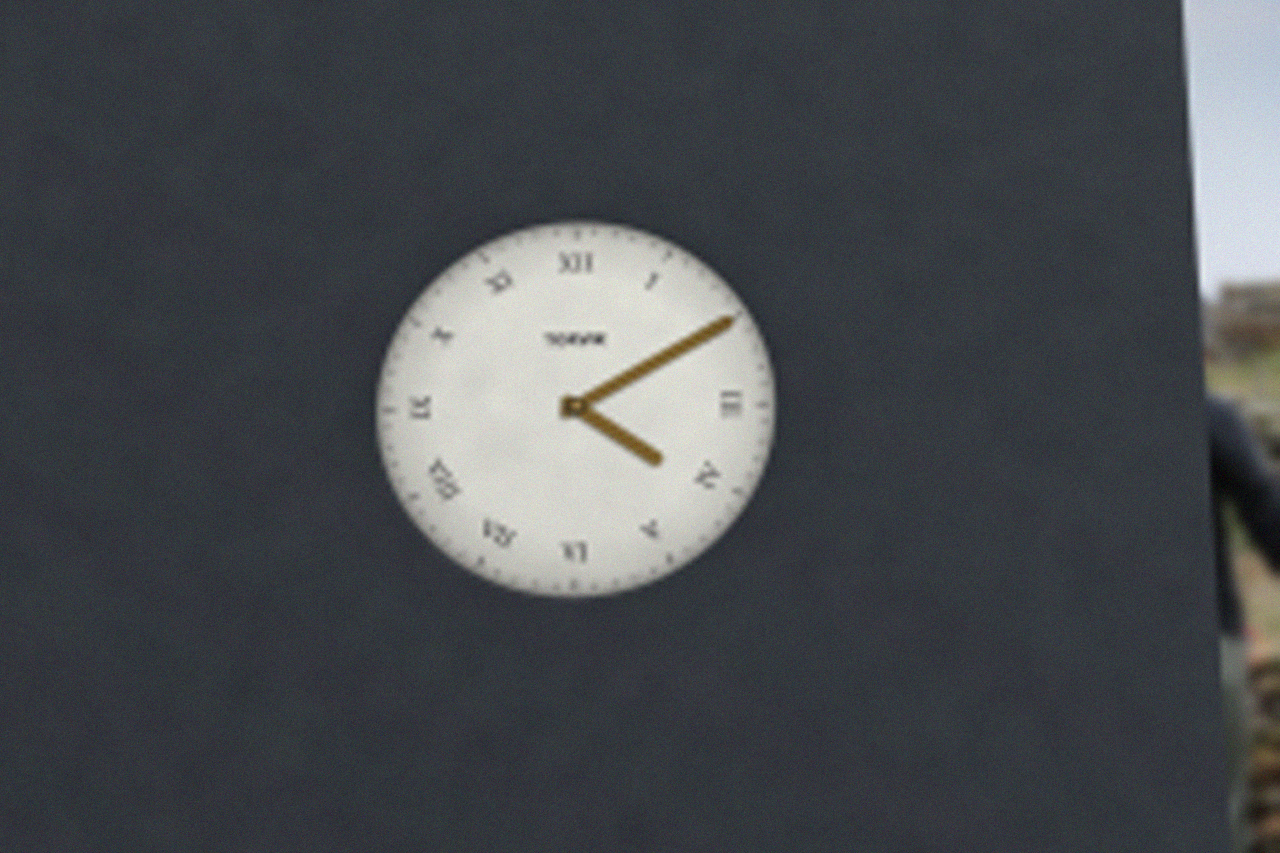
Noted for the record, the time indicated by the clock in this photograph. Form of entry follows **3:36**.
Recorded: **4:10**
